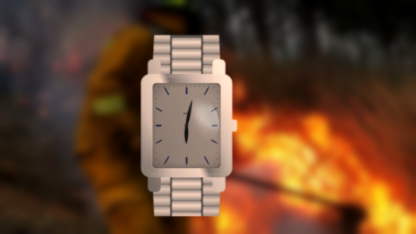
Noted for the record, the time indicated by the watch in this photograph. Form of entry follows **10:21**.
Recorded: **6:02**
